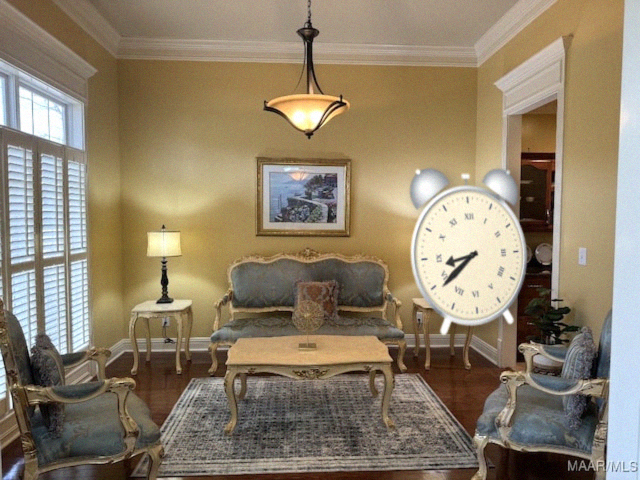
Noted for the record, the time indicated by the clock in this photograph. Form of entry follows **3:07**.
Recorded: **8:39**
